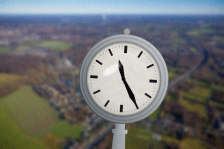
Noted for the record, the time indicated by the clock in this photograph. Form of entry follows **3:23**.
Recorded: **11:25**
